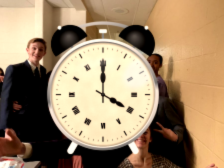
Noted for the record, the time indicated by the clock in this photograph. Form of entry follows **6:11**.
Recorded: **4:00**
